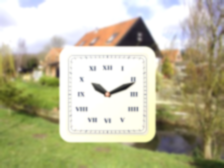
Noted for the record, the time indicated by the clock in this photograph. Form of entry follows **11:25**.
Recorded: **10:11**
